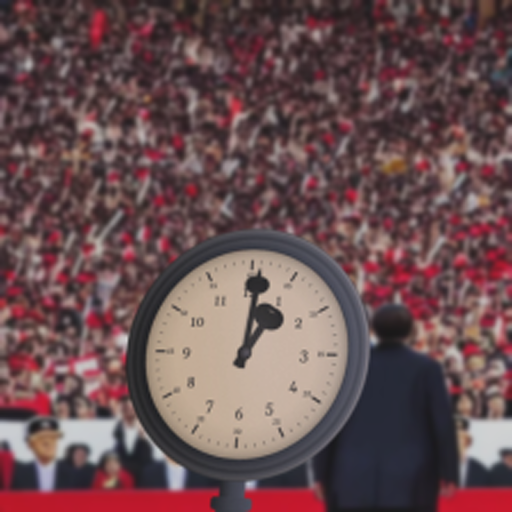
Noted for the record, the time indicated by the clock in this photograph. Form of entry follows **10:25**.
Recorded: **1:01**
